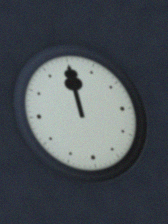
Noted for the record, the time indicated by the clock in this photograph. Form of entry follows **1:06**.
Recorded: **12:00**
